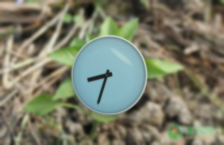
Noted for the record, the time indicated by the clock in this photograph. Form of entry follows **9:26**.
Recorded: **8:33**
